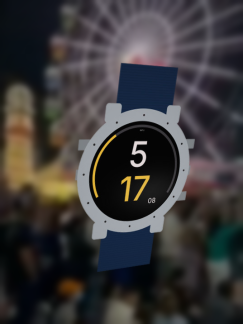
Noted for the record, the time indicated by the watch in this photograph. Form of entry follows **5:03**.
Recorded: **5:17**
